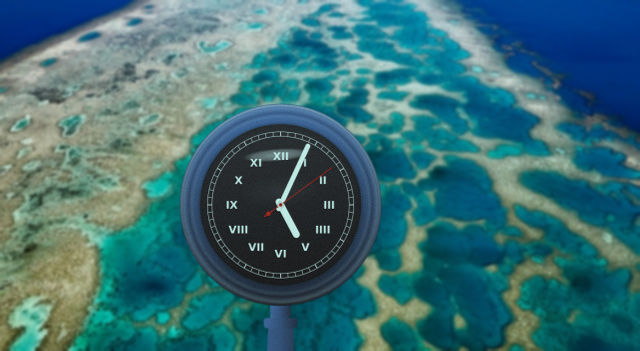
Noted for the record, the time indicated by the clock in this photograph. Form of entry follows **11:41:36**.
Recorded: **5:04:09**
